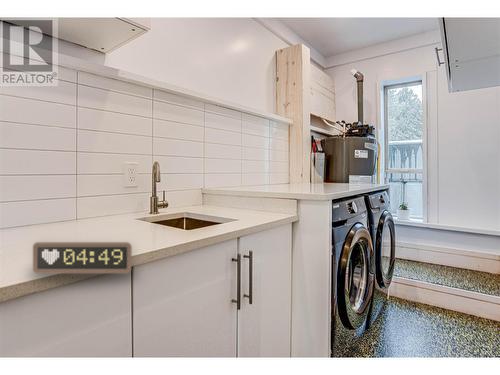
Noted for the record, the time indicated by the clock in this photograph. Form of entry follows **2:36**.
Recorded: **4:49**
